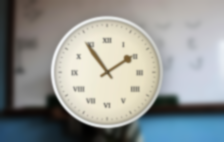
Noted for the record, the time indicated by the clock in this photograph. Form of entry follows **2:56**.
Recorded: **1:54**
